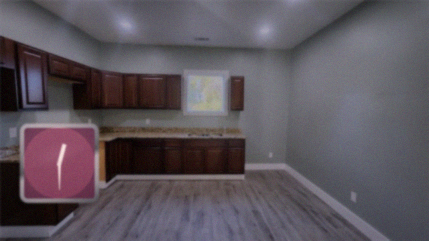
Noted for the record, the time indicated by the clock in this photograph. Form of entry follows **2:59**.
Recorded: **12:30**
